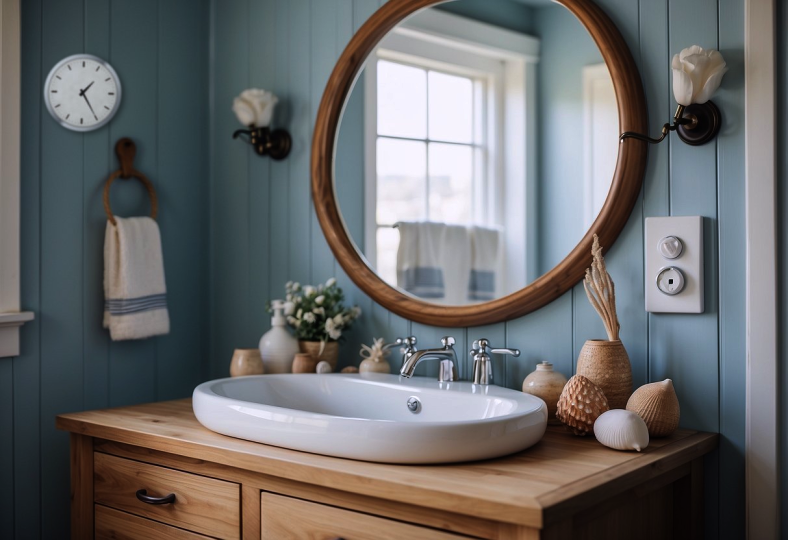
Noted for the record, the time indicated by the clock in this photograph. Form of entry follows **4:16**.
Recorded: **1:25**
